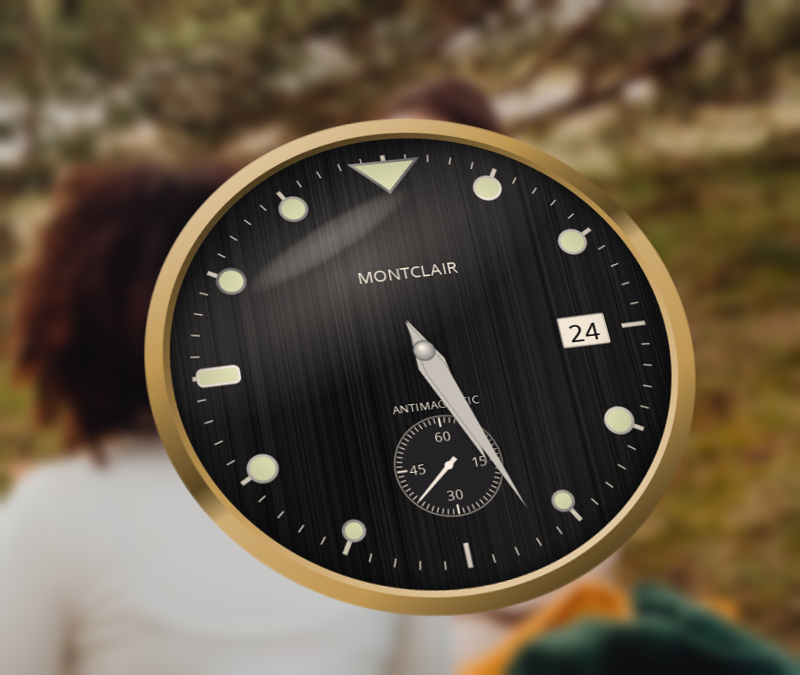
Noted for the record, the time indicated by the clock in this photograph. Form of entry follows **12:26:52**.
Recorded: **5:26:38**
